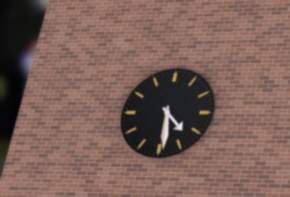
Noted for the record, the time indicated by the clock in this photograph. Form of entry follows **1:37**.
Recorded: **4:29**
